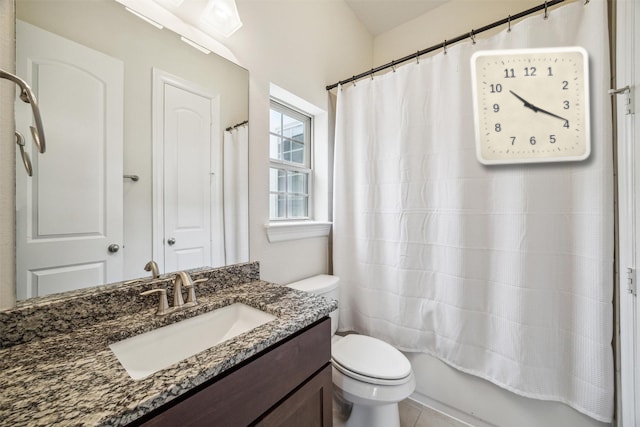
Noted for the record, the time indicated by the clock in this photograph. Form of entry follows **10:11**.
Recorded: **10:19**
